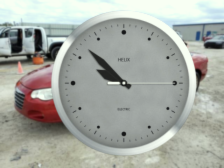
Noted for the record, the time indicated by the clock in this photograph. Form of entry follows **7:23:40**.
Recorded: **9:52:15**
